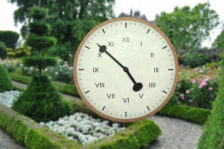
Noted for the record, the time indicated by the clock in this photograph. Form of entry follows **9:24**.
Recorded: **4:52**
